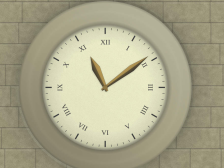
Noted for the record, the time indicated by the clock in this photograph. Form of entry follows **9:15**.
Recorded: **11:09**
